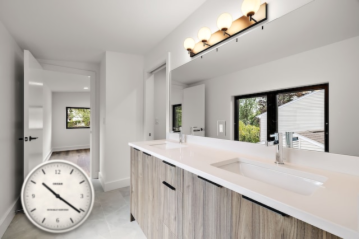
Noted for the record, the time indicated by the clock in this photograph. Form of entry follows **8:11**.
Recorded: **10:21**
